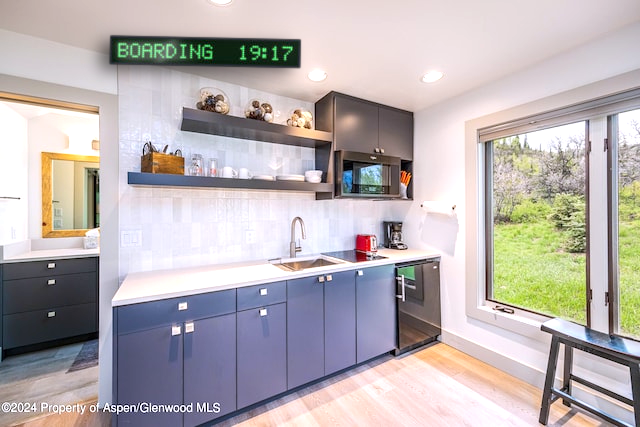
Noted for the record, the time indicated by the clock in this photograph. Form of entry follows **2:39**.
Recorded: **19:17**
